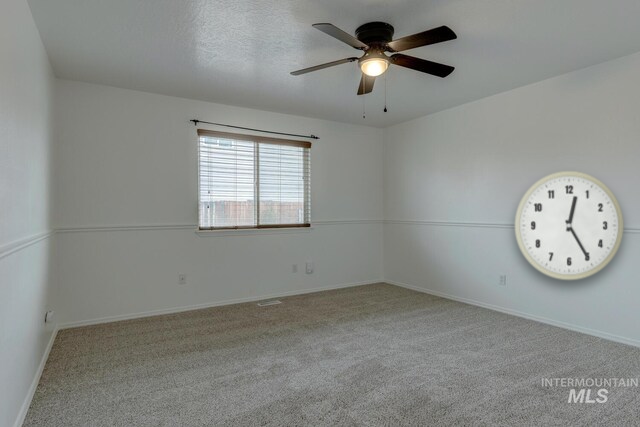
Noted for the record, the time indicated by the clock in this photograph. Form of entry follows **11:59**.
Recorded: **12:25**
